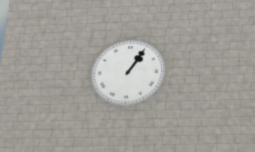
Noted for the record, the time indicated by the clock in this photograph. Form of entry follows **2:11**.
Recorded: **1:05**
